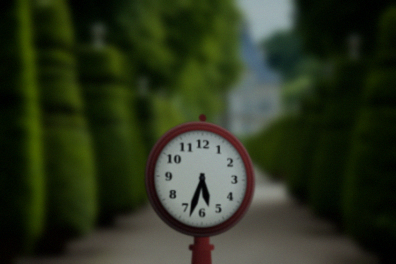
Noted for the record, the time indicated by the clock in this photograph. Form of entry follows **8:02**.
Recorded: **5:33**
